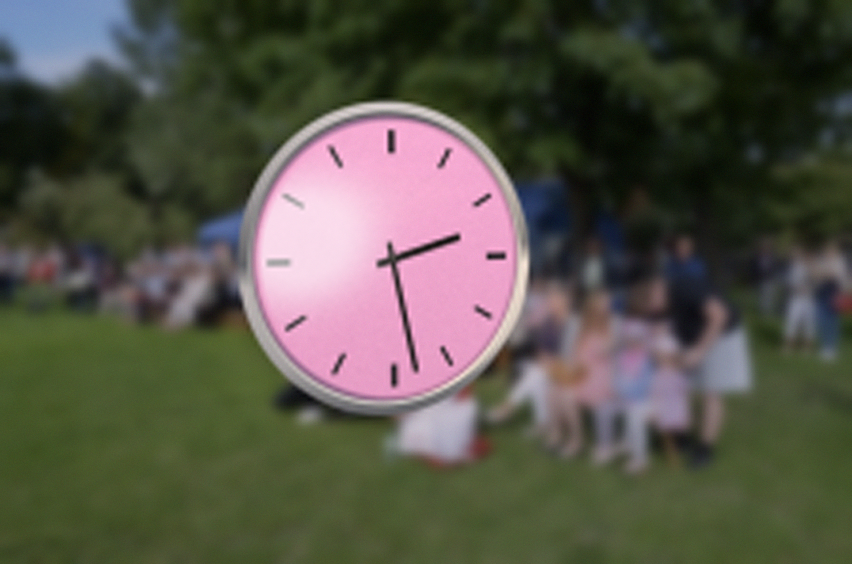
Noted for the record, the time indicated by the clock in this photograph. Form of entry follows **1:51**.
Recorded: **2:28**
